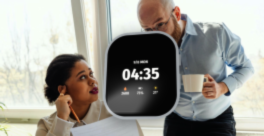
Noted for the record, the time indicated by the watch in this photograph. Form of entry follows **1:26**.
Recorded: **4:35**
